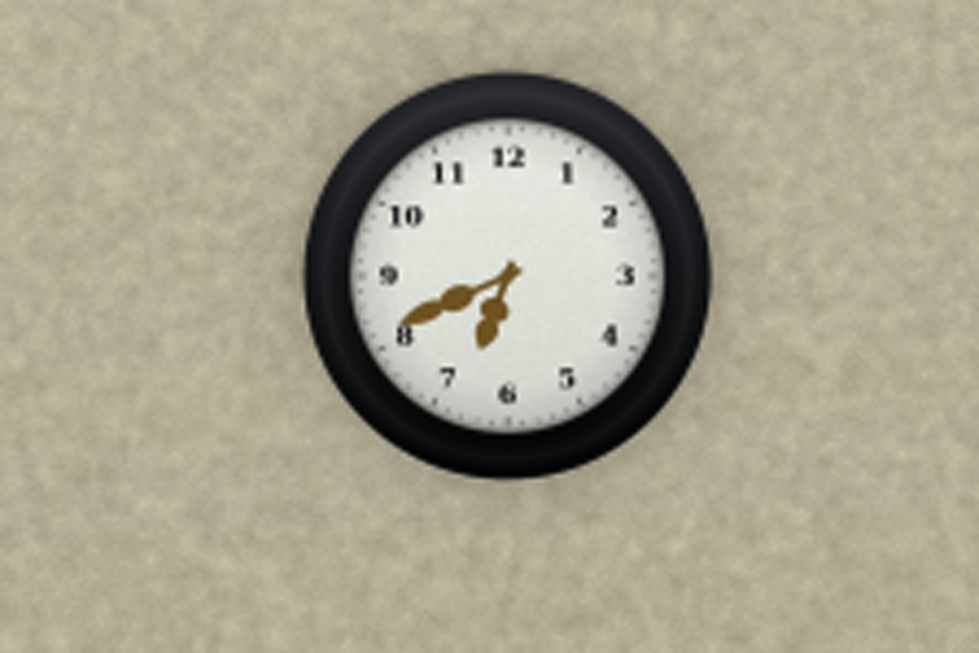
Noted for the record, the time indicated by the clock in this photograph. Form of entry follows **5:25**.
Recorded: **6:41**
